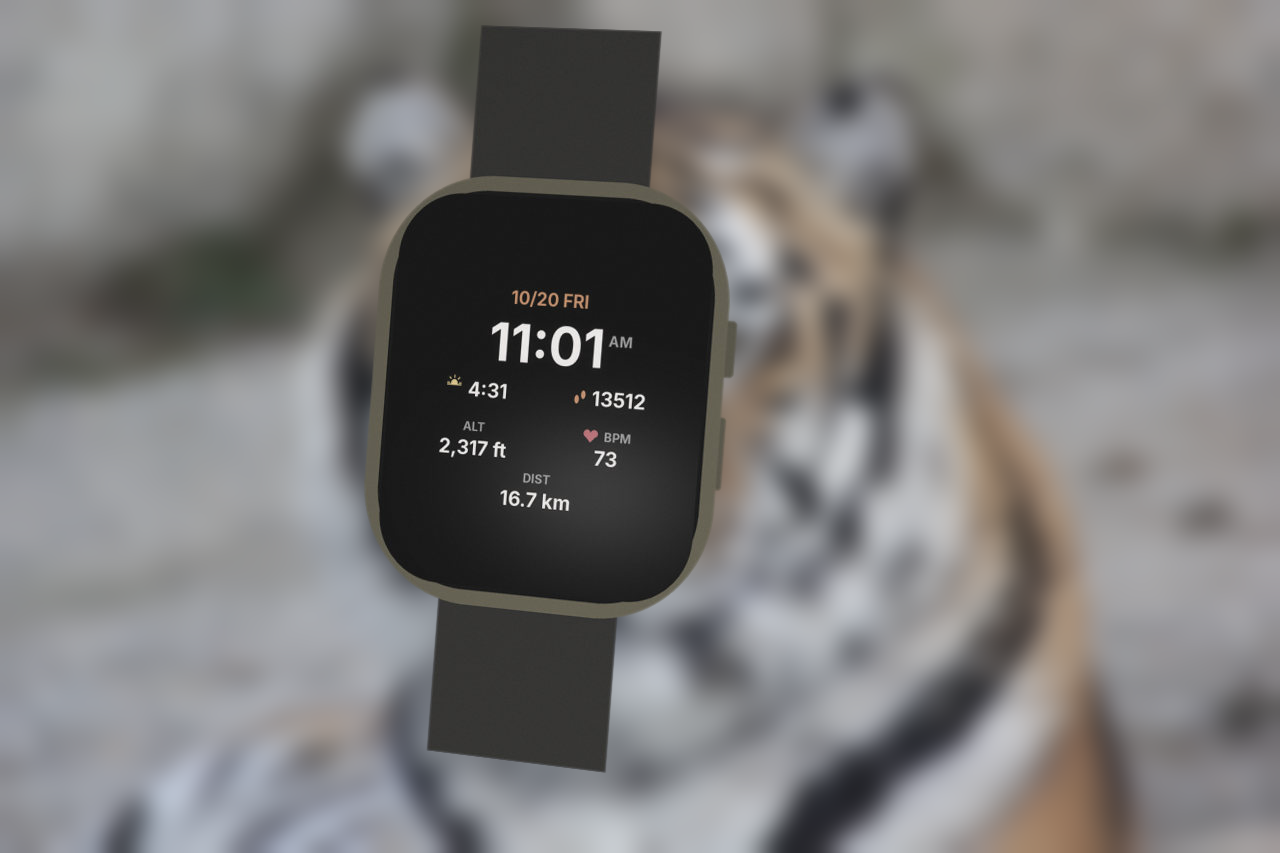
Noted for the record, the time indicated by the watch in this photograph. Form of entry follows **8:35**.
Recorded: **11:01**
